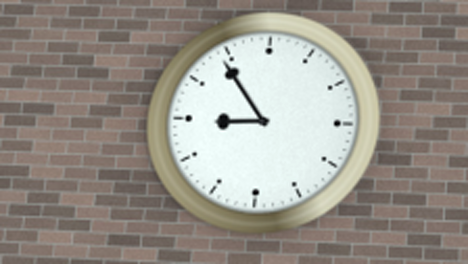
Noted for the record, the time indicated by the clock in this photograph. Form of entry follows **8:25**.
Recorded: **8:54**
